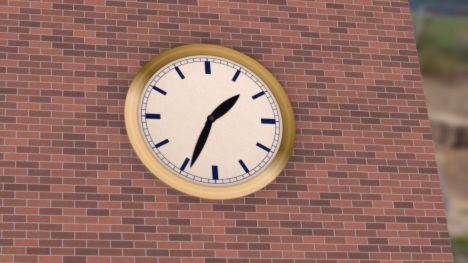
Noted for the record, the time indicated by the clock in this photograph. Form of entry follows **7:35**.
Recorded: **1:34**
